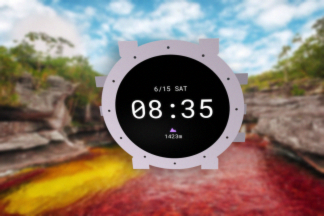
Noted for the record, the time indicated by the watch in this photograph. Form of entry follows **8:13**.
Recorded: **8:35**
